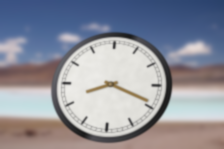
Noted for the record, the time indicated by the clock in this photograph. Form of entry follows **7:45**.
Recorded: **8:19**
